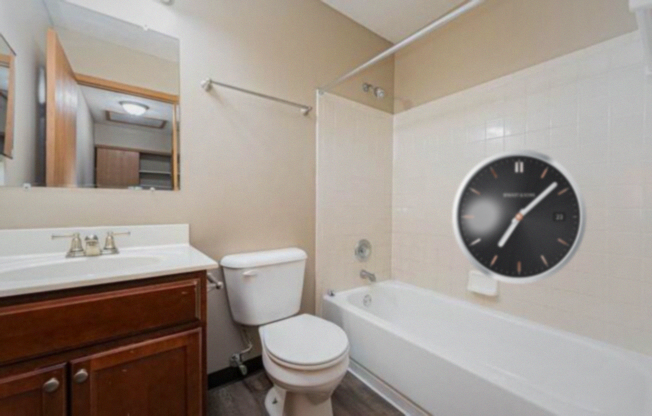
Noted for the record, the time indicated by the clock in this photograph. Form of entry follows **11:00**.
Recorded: **7:08**
